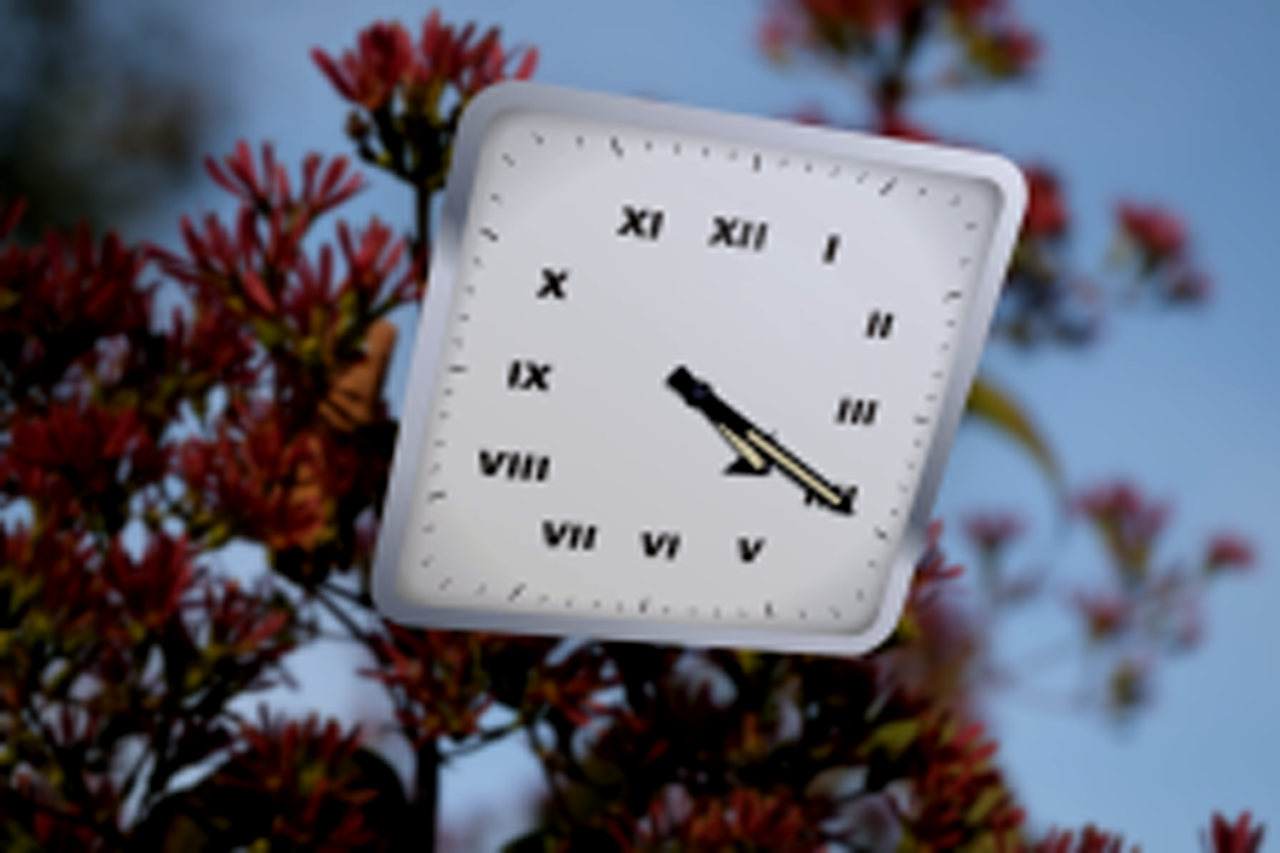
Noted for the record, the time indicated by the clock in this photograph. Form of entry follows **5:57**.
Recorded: **4:20**
